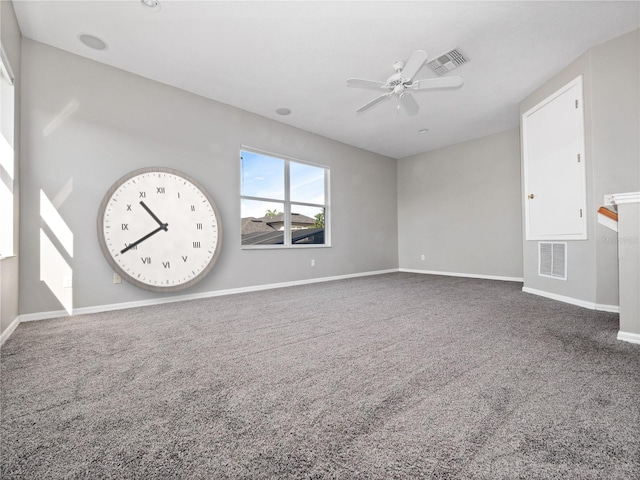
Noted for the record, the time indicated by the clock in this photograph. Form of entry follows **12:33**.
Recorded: **10:40**
